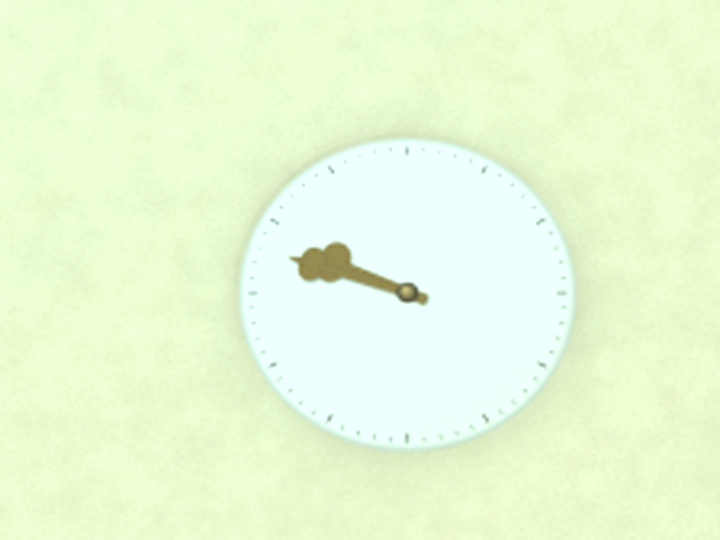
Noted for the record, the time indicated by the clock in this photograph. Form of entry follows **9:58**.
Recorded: **9:48**
